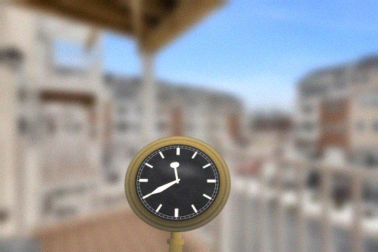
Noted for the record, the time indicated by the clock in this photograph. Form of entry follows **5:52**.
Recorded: **11:40**
